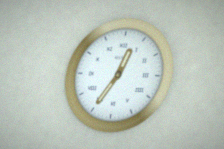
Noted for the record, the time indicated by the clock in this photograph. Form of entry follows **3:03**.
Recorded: **12:35**
